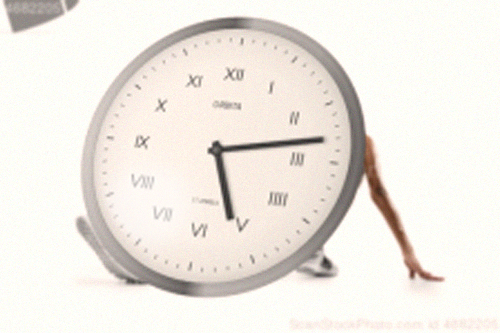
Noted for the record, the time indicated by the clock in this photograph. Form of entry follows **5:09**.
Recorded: **5:13**
